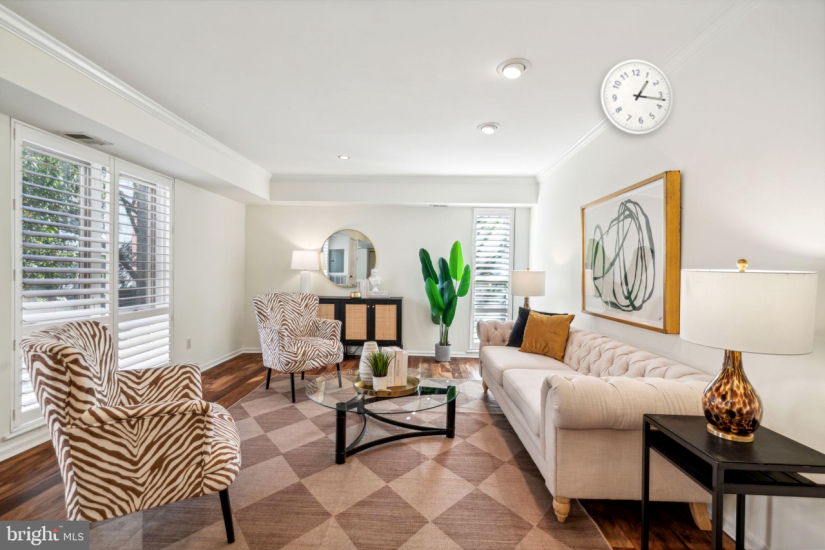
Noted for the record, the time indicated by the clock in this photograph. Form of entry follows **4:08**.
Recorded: **1:17**
